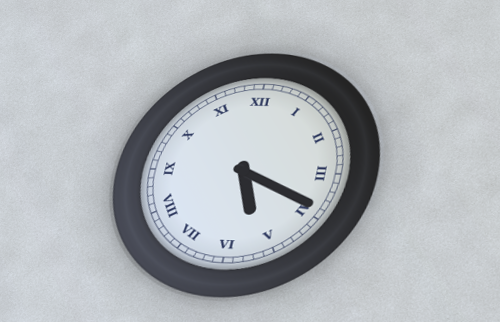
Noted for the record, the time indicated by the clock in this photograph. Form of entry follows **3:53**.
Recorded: **5:19**
